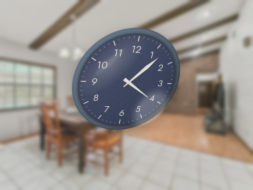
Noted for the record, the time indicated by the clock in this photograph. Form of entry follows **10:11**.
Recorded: **4:07**
